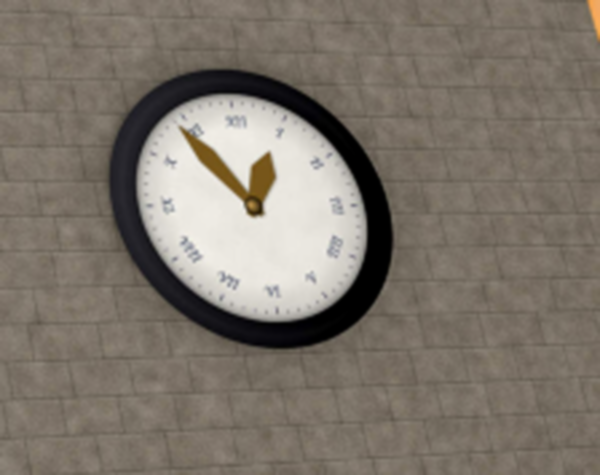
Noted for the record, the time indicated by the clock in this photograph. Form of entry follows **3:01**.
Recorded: **12:54**
